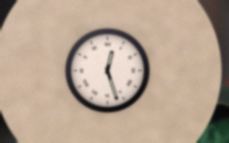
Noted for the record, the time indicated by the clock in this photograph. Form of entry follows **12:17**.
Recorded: **12:27**
